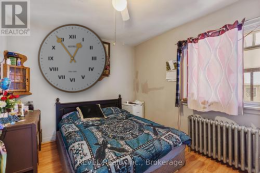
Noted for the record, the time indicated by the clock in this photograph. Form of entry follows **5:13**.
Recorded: **12:54**
